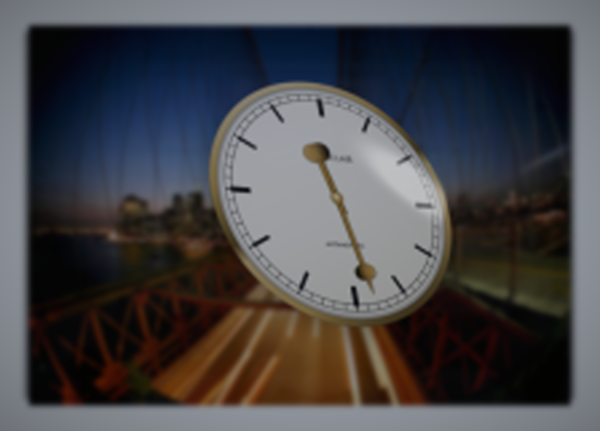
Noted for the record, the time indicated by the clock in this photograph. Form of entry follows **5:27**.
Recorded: **11:28**
